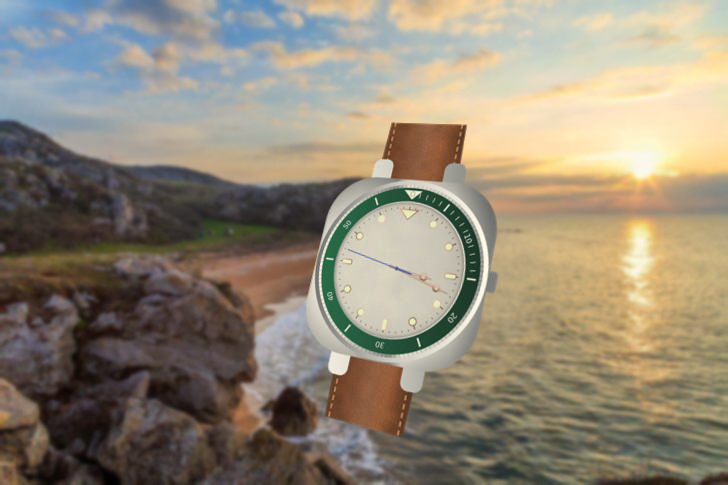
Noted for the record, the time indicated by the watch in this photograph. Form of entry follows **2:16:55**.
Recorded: **3:17:47**
